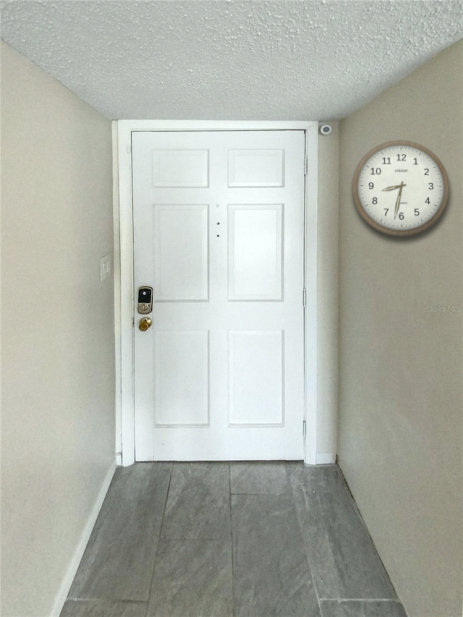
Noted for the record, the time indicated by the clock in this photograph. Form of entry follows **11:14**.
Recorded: **8:32**
